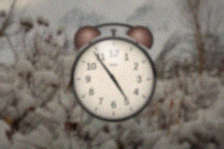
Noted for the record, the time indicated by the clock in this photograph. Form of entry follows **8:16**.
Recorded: **4:54**
